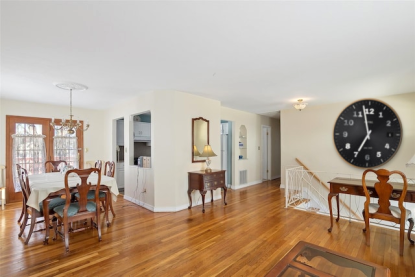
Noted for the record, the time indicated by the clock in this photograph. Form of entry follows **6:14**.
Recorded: **6:58**
